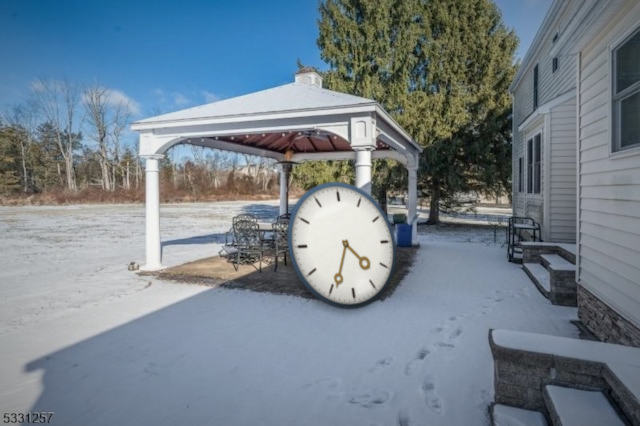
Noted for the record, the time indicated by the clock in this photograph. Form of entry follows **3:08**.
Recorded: **4:34**
